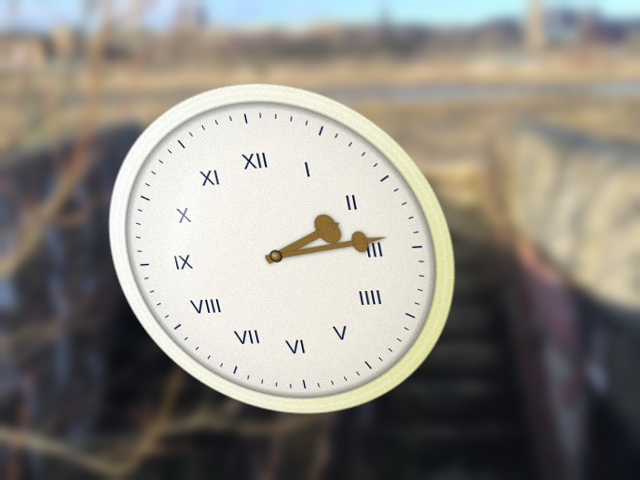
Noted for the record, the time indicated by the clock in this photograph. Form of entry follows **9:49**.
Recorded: **2:14**
